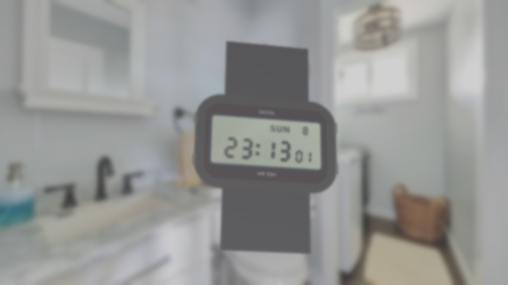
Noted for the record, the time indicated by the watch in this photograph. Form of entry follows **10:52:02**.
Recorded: **23:13:01**
